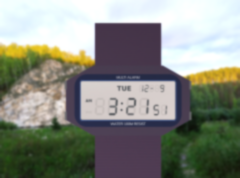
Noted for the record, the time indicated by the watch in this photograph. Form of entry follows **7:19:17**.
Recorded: **3:21:51**
